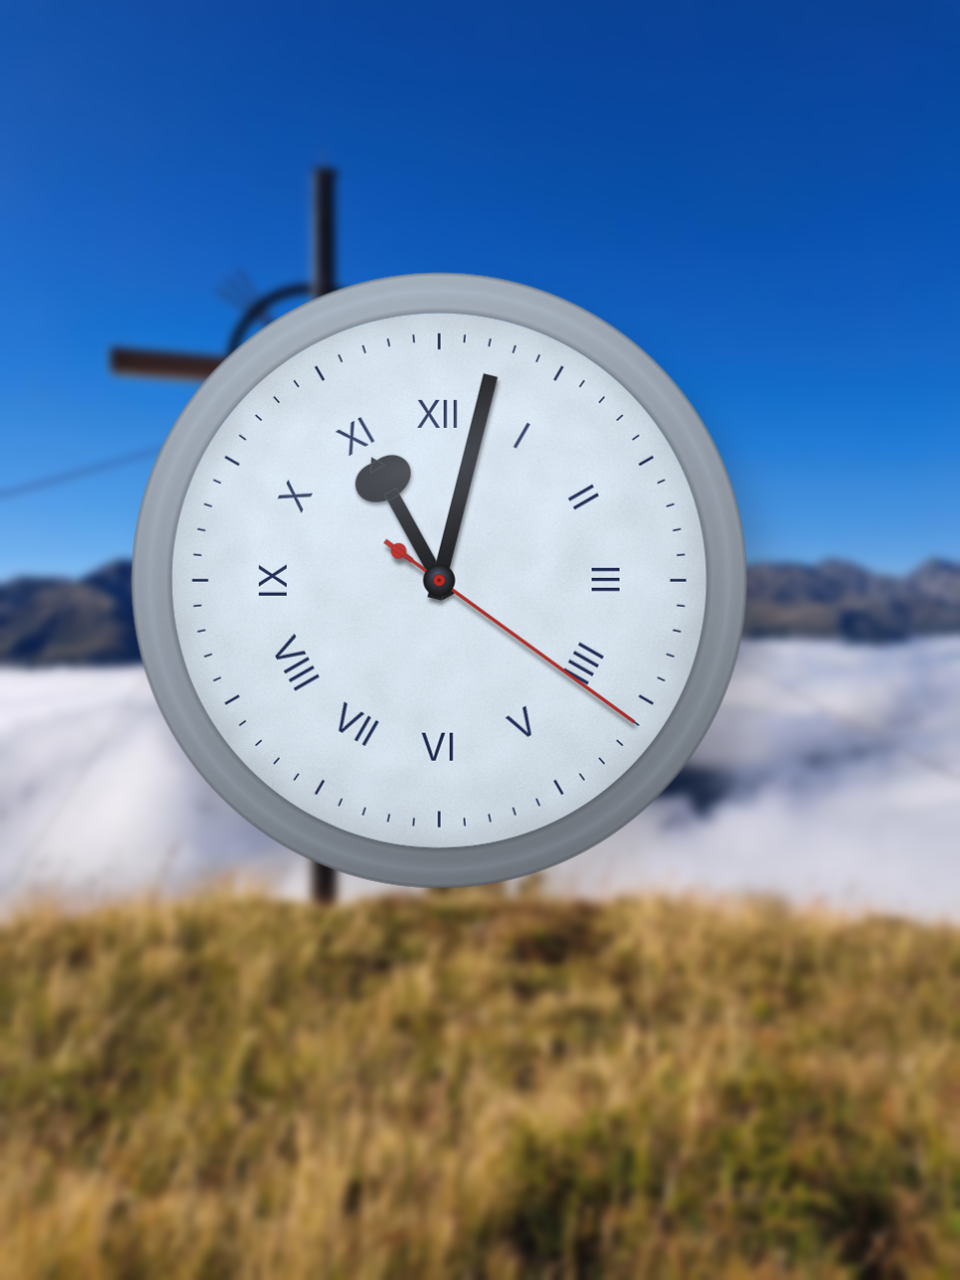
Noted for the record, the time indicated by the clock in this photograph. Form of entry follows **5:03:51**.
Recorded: **11:02:21**
